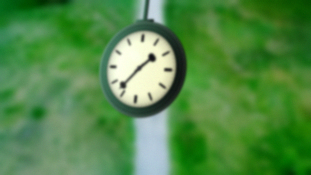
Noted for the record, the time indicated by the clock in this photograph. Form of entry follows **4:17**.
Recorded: **1:37**
